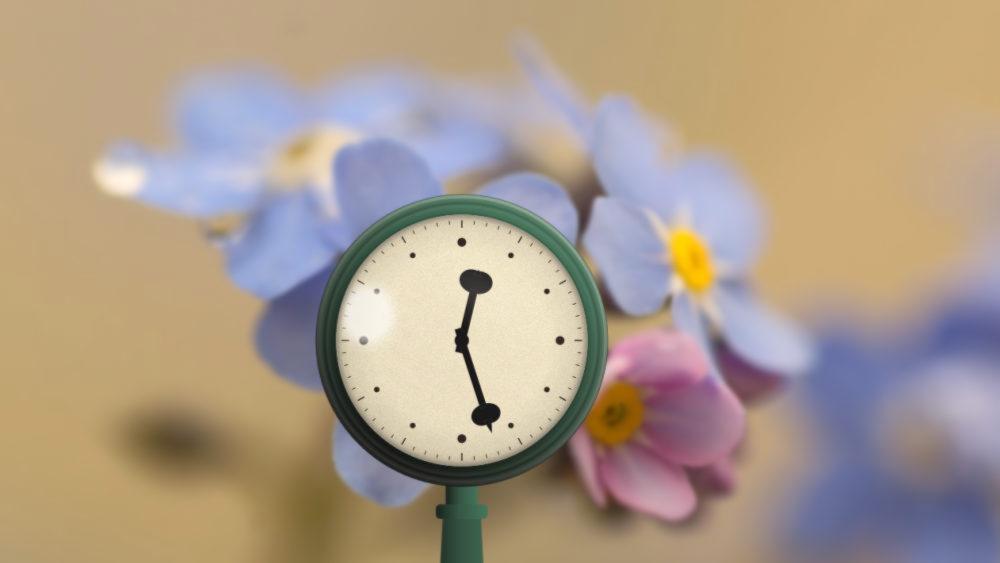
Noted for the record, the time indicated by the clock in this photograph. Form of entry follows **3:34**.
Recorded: **12:27**
